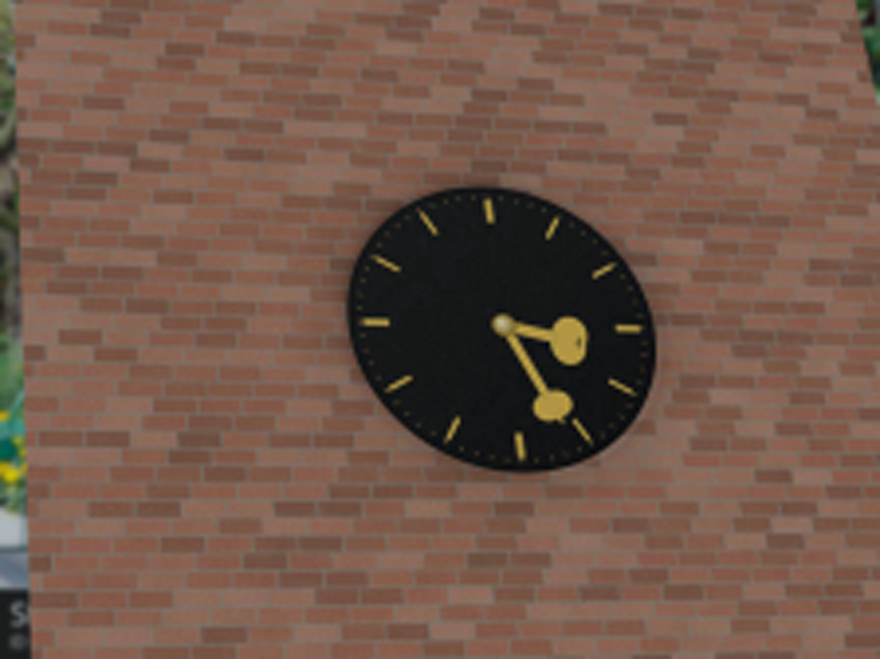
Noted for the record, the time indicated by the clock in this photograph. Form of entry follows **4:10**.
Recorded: **3:26**
